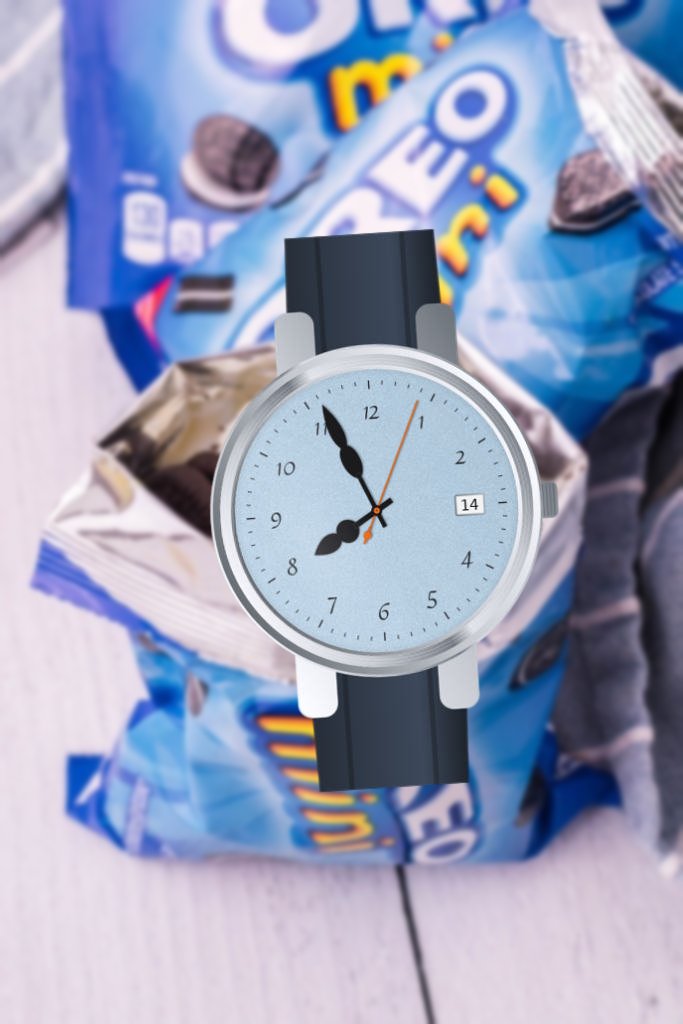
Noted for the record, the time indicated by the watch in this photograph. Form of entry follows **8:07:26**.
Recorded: **7:56:04**
